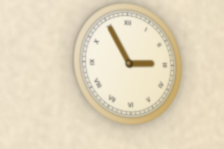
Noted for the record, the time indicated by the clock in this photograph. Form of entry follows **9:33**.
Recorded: **2:55**
